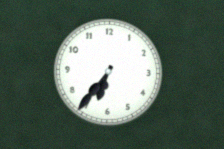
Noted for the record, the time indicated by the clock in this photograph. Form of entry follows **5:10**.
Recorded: **6:36**
